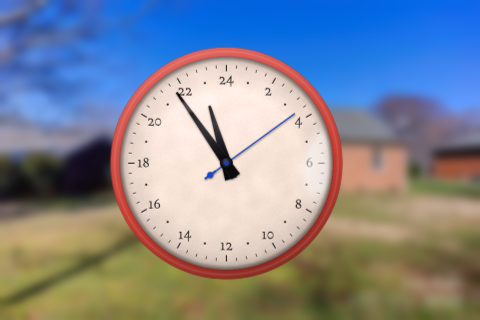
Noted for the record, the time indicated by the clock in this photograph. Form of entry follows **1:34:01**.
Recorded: **22:54:09**
